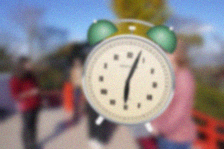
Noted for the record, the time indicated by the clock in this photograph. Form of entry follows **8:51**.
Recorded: **6:03**
